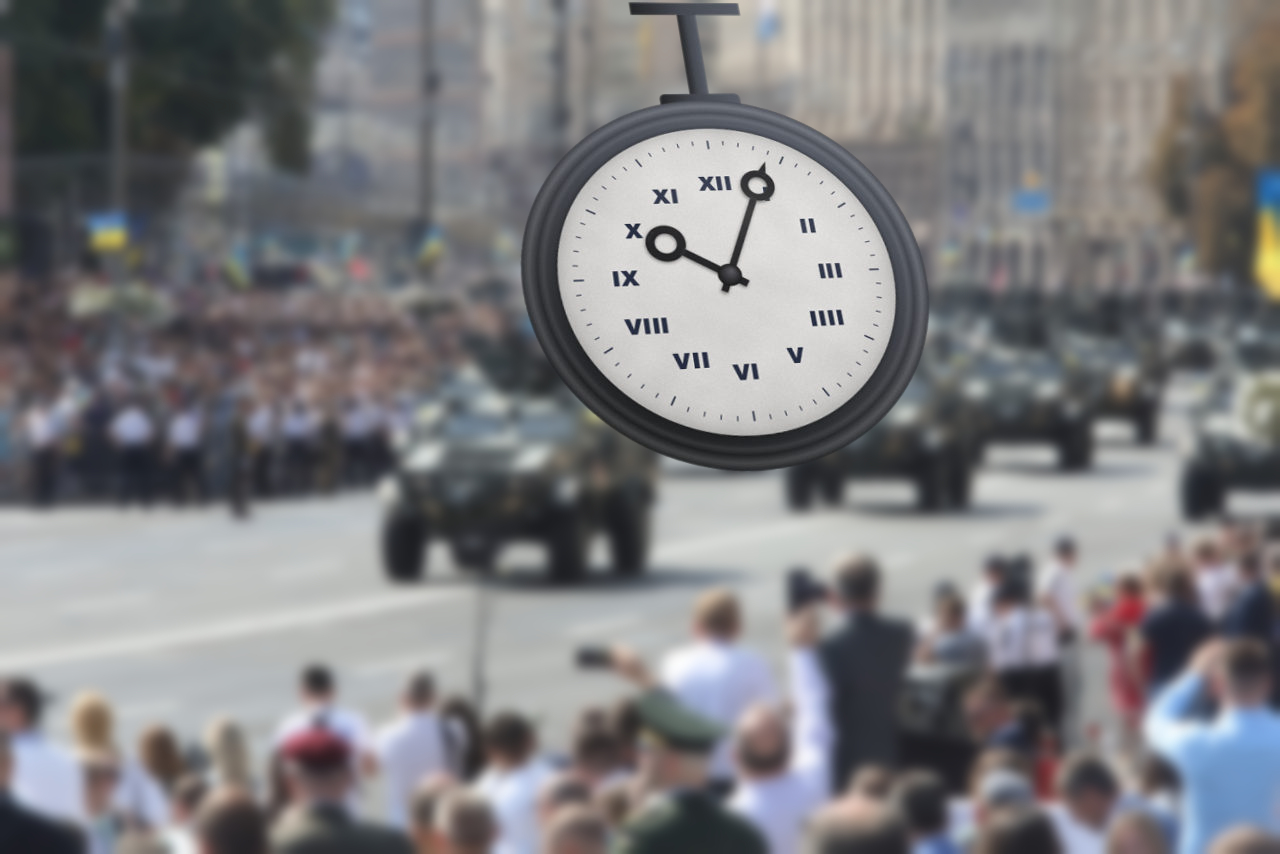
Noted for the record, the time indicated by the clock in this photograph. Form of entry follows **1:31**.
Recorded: **10:04**
